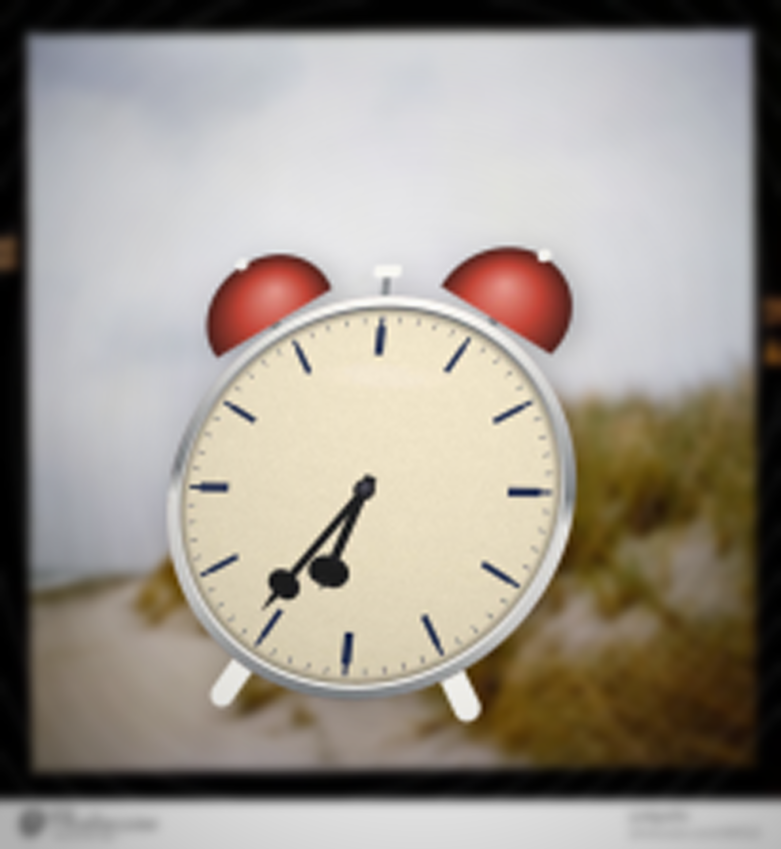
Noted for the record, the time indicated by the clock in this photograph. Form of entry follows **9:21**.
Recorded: **6:36**
